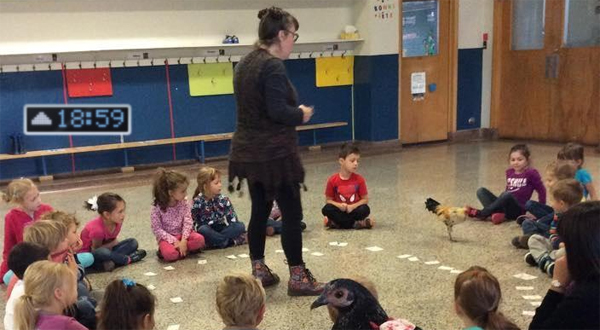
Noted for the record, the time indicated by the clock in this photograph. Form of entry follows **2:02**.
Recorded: **18:59**
